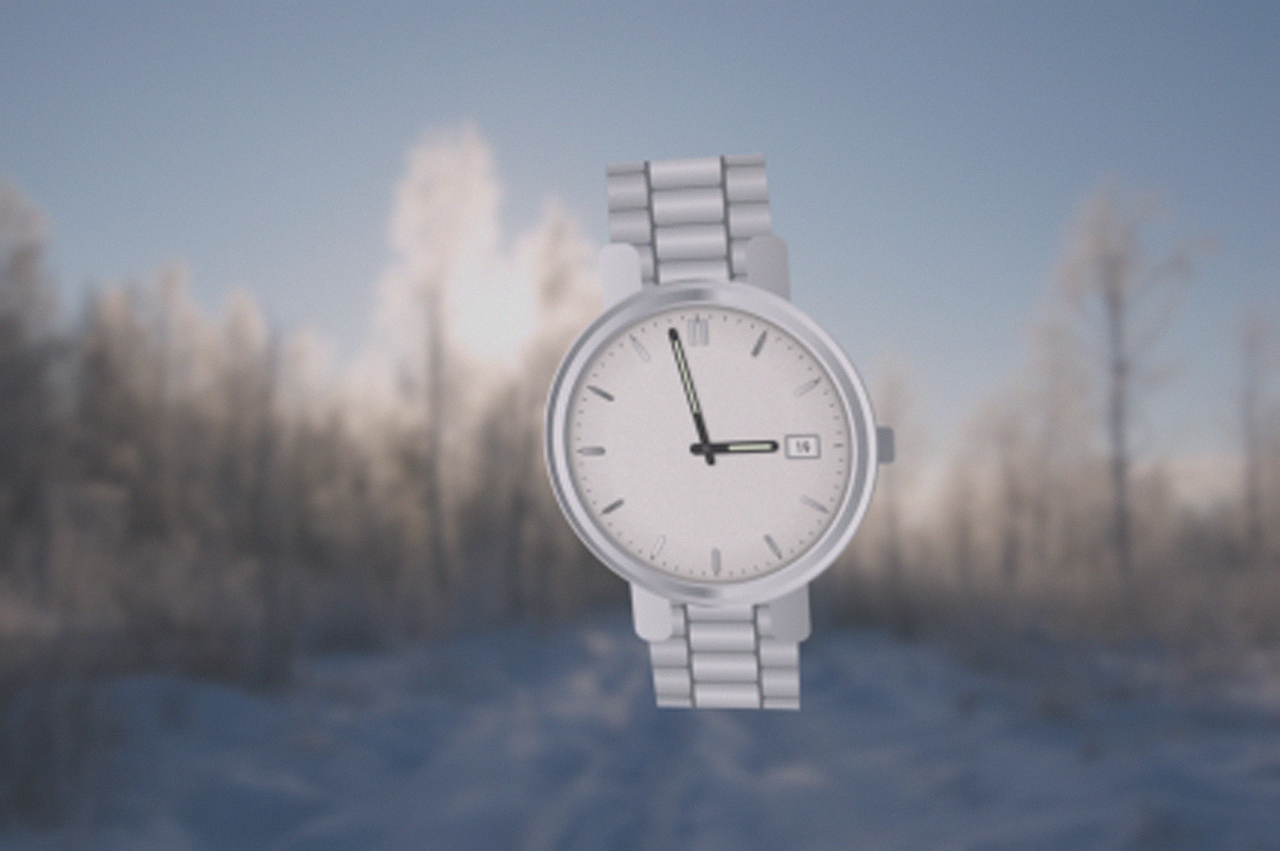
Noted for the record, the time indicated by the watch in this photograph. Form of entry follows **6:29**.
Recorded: **2:58**
